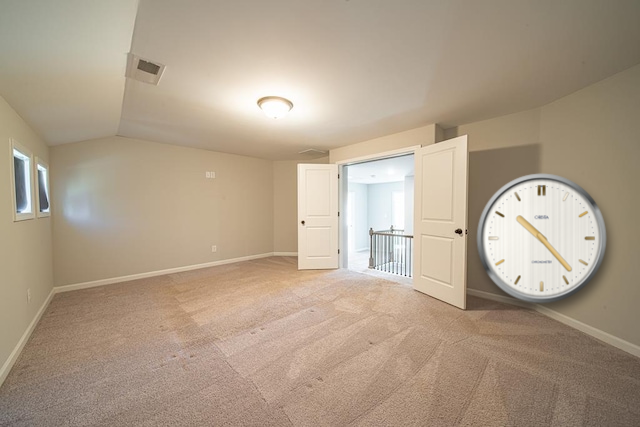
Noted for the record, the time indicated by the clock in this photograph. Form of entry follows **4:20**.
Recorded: **10:23**
